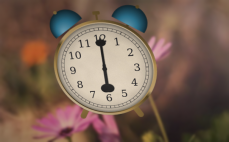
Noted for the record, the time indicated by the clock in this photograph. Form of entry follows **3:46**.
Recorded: **6:00**
